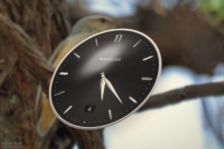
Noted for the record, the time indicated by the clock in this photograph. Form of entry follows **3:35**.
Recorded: **5:22**
